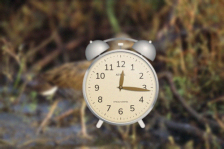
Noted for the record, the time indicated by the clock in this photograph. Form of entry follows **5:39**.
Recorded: **12:16**
